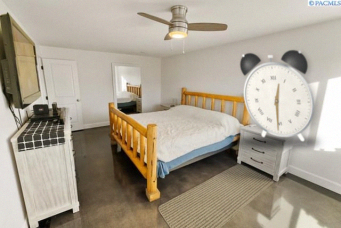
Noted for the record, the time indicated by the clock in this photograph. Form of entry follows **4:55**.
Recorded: **12:31**
